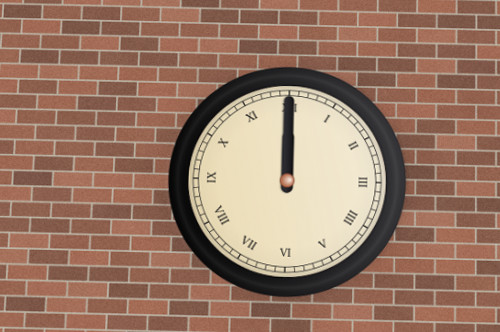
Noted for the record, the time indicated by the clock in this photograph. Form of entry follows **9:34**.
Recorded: **12:00**
